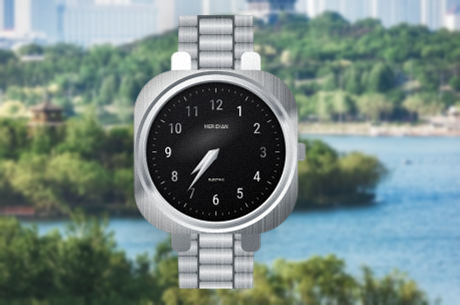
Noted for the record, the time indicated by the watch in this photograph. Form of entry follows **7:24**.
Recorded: **7:36**
